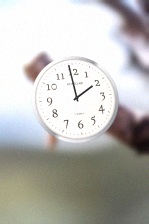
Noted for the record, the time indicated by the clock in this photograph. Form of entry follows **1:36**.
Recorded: **1:59**
